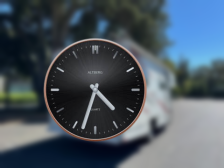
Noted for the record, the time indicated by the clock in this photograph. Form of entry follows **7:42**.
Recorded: **4:33**
